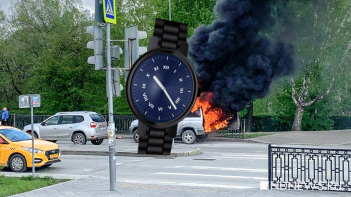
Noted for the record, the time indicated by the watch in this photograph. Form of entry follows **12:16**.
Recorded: **10:23**
